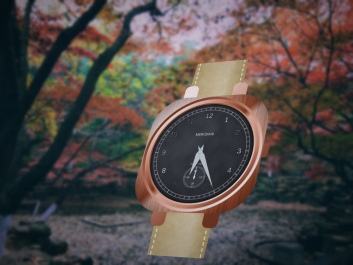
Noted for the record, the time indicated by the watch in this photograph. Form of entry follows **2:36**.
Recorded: **6:25**
